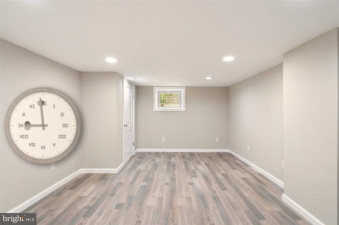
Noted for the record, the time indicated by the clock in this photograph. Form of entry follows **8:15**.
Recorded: **8:59**
